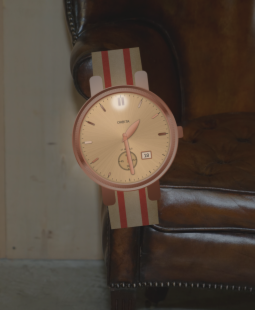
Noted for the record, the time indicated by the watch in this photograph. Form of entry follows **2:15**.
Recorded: **1:29**
